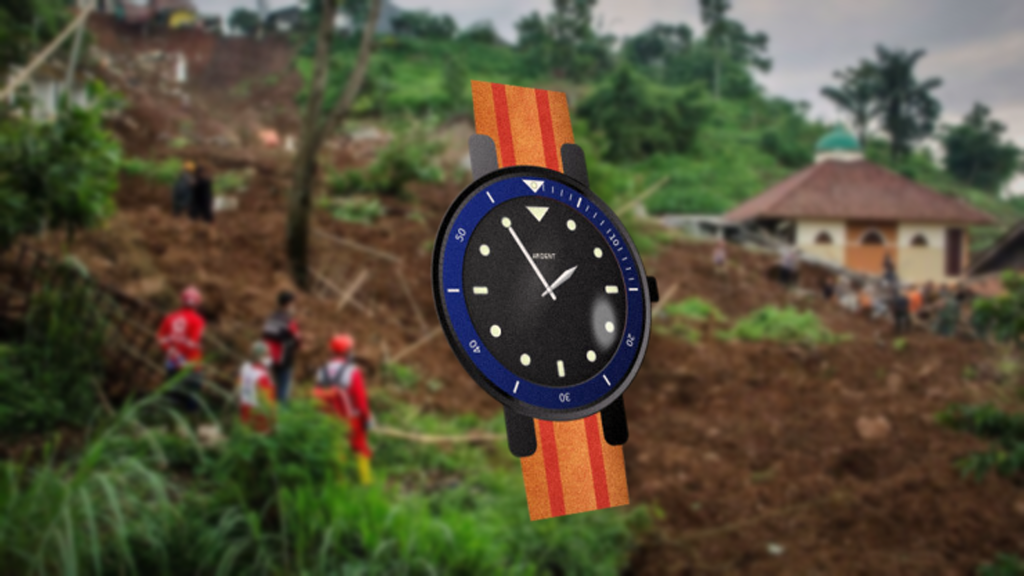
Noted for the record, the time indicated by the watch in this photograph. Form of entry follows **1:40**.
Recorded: **1:55**
